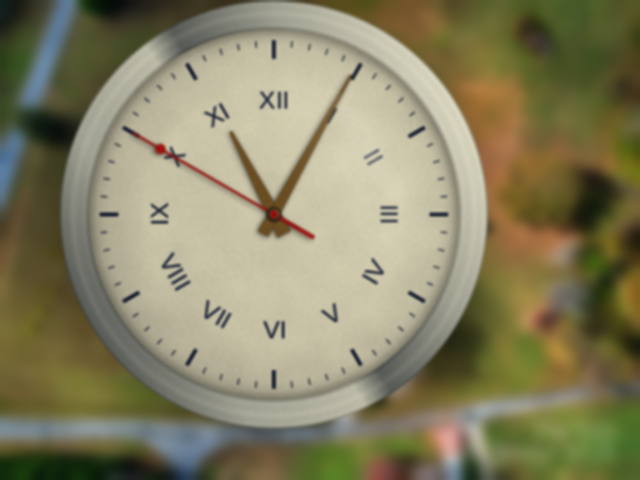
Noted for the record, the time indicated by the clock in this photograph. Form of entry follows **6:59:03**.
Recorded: **11:04:50**
